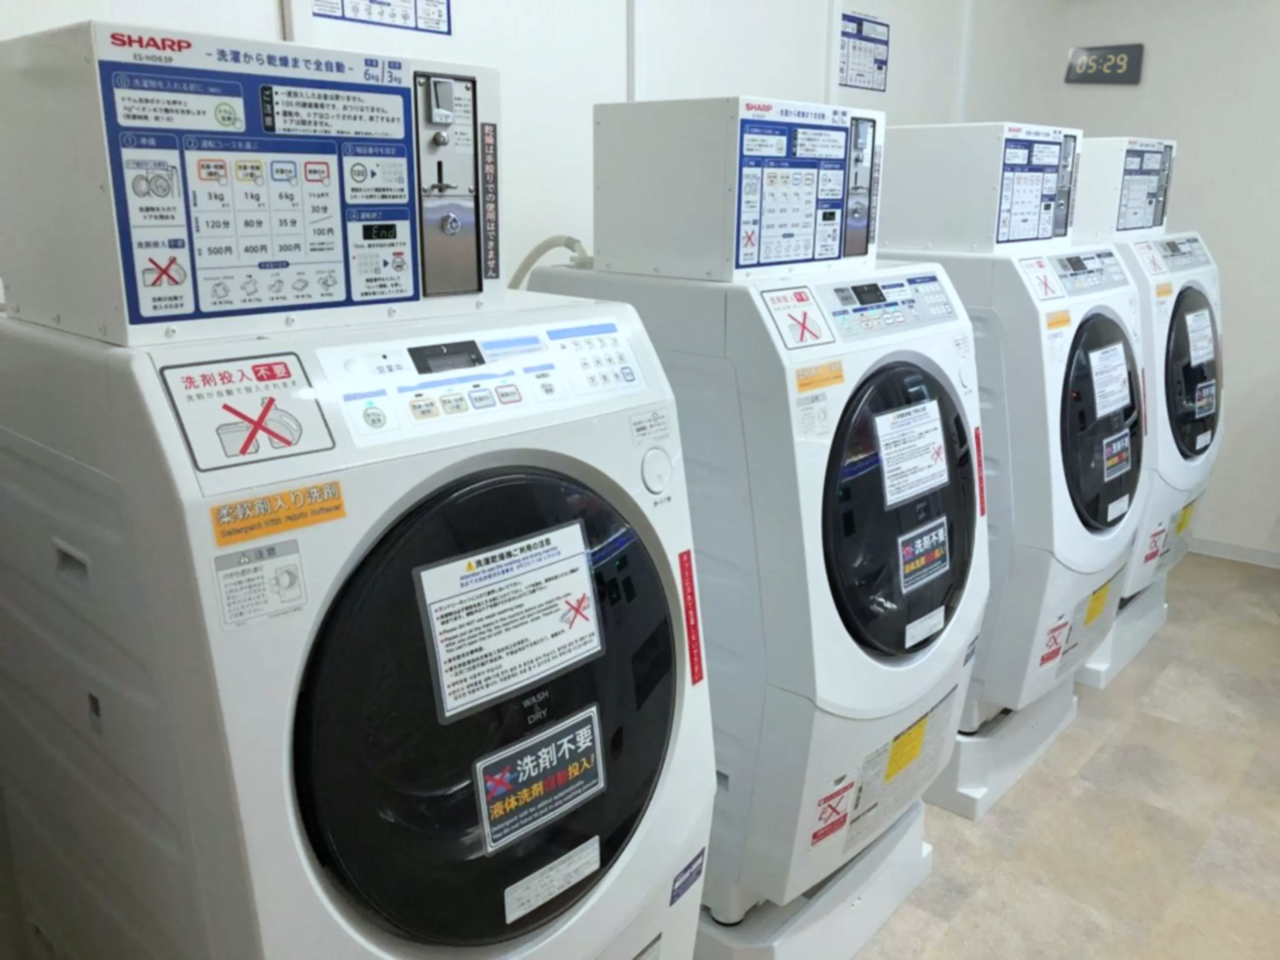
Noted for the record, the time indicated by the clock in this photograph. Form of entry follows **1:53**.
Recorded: **5:29**
